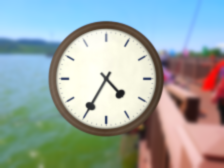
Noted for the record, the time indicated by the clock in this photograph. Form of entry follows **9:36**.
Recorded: **4:35**
